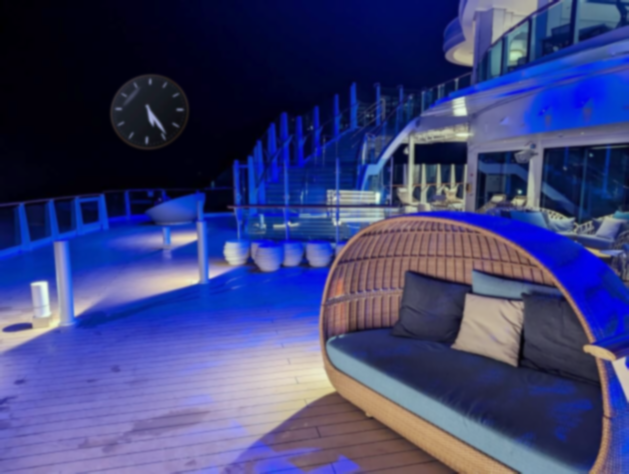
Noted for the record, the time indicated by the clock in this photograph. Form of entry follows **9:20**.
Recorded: **5:24**
